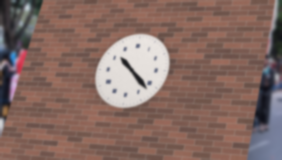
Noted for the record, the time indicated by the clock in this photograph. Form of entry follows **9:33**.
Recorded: **10:22**
